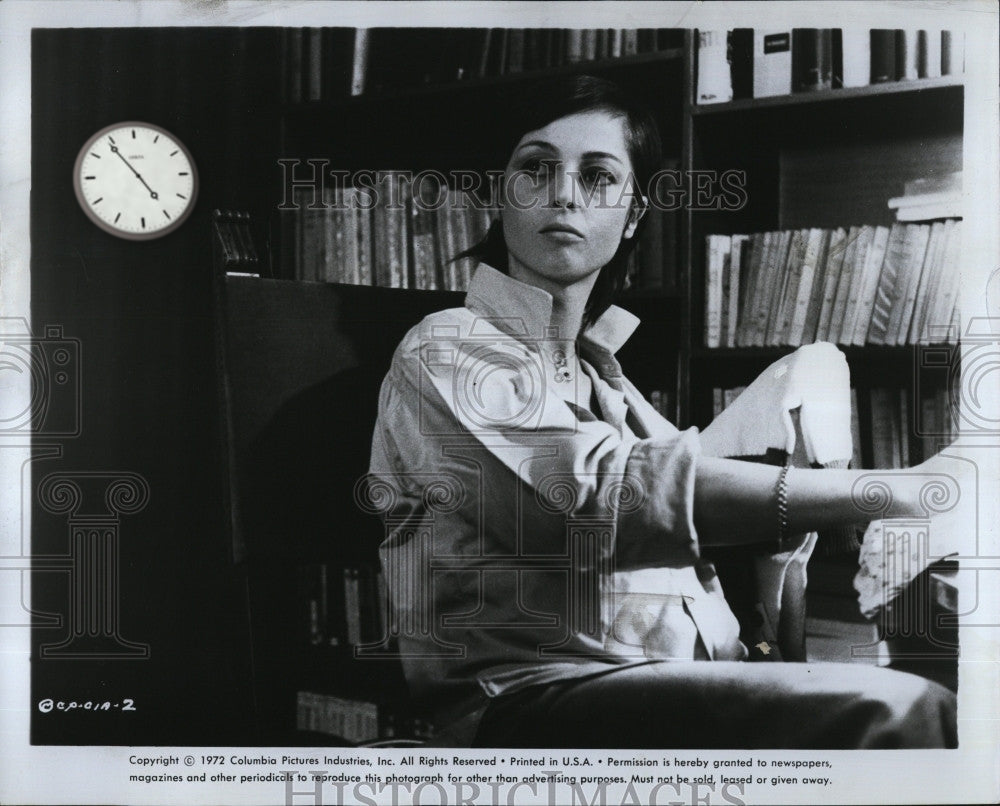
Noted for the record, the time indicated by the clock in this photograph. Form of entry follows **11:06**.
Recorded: **4:54**
